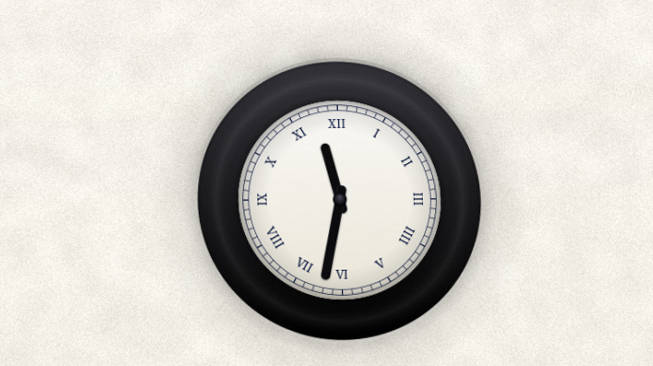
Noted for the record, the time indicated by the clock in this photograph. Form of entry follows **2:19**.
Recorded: **11:32**
